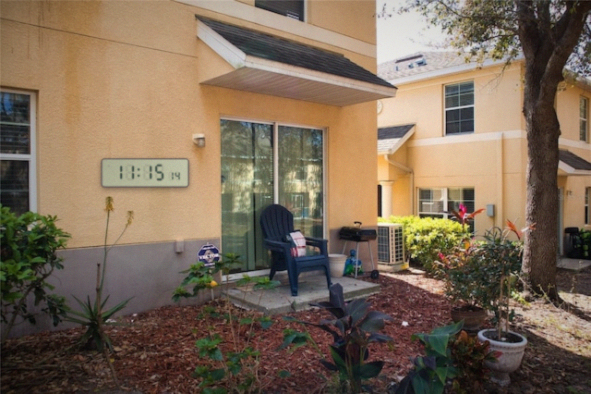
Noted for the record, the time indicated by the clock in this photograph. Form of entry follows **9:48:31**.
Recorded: **11:15:14**
